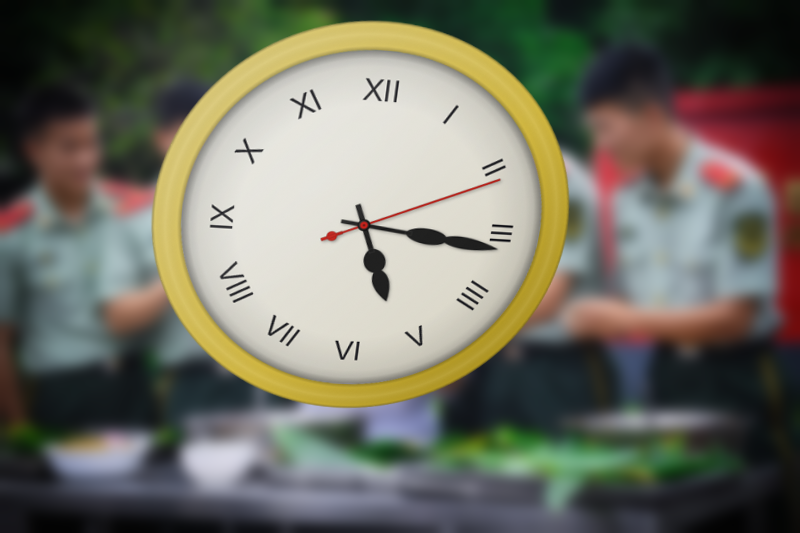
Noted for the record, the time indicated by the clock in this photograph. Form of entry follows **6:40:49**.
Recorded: **5:16:11**
